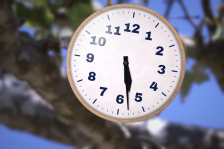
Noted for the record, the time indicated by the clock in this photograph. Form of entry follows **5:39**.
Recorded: **5:28**
